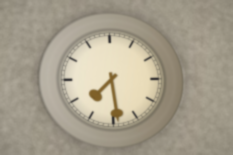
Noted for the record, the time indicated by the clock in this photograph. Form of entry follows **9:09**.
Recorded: **7:29**
